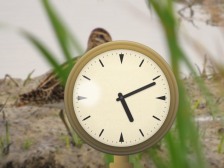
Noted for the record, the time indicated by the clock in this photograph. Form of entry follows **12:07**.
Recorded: **5:11**
